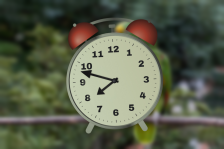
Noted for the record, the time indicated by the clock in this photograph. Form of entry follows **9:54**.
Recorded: **7:48**
